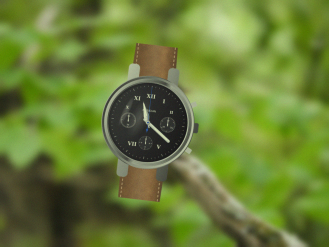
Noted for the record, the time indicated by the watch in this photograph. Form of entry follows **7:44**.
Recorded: **11:21**
